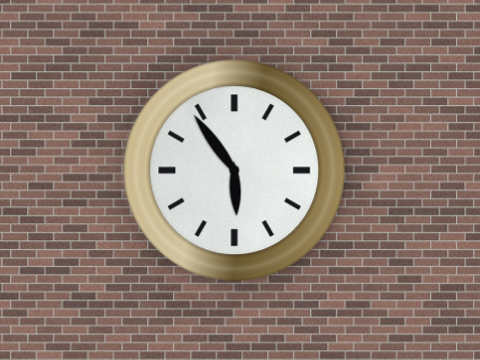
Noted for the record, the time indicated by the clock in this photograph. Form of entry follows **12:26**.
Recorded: **5:54**
